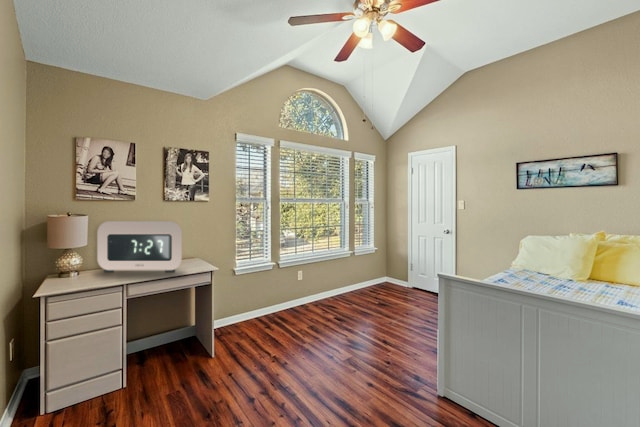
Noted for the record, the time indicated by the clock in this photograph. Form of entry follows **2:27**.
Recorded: **7:27**
